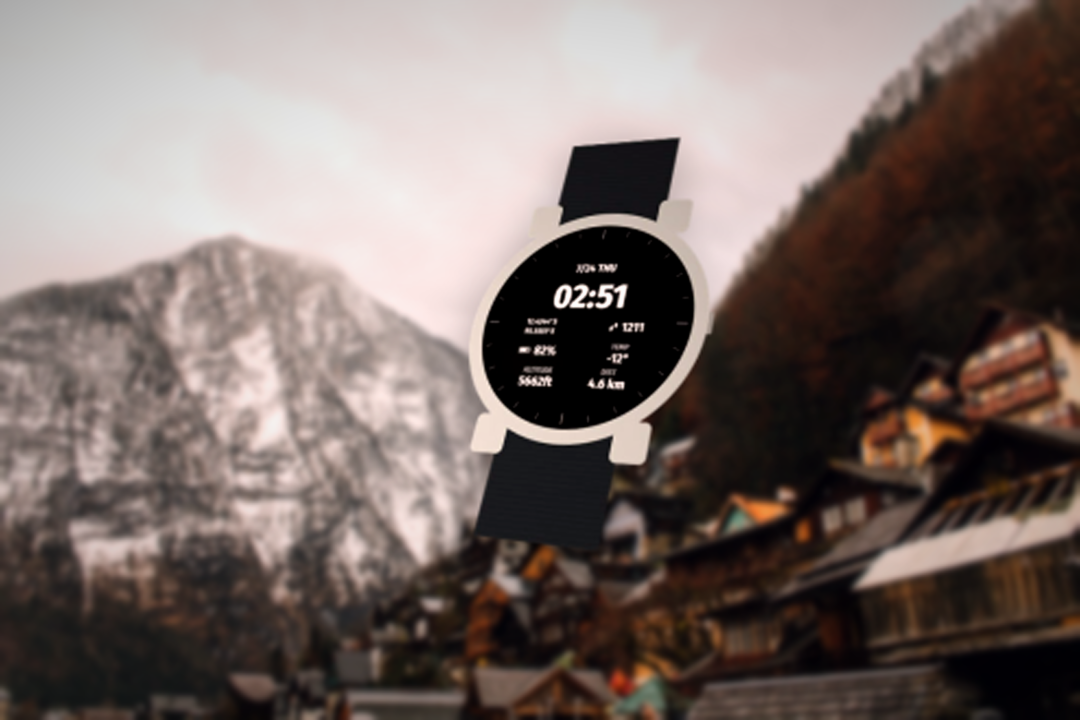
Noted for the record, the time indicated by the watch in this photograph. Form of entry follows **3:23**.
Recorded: **2:51**
